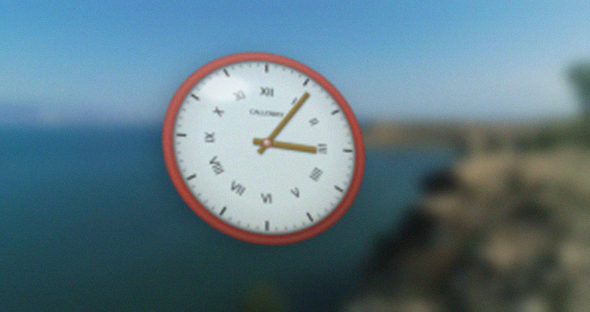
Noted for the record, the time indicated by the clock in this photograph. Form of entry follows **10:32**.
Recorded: **3:06**
